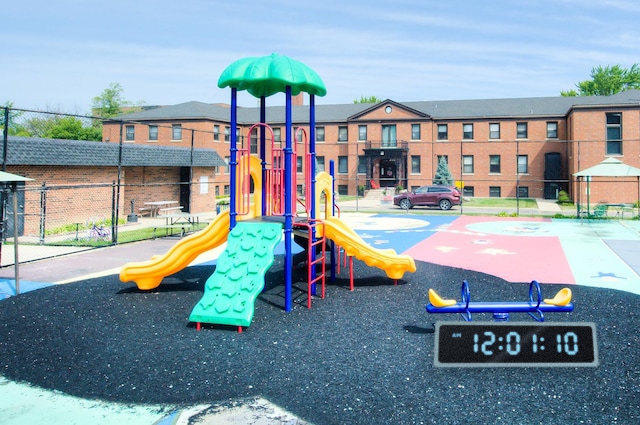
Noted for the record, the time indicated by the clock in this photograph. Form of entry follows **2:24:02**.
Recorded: **12:01:10**
